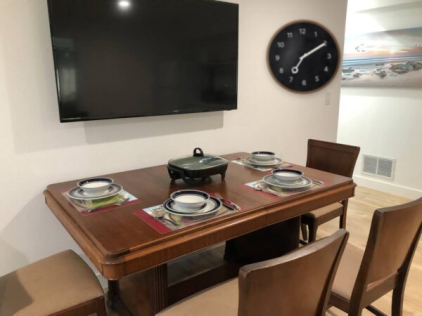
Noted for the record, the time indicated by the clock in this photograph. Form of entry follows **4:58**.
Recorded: **7:10**
